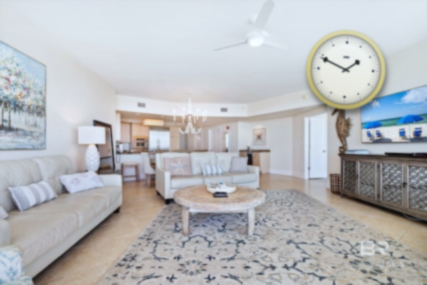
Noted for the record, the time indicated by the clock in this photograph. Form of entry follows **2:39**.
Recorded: **1:49**
